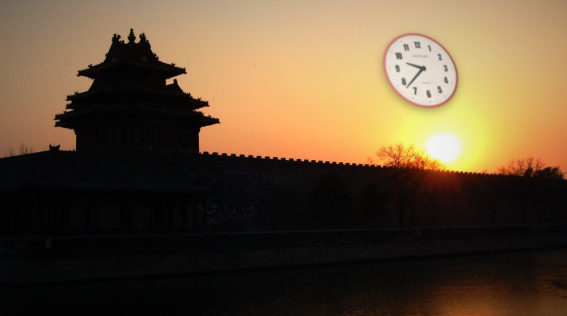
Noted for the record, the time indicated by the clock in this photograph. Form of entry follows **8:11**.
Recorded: **9:38**
